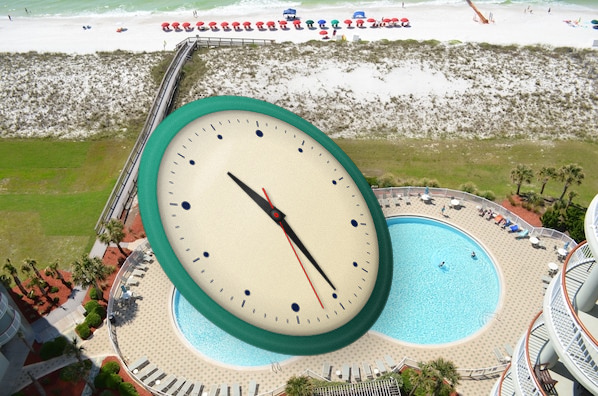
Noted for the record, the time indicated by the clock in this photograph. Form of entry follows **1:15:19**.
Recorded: **10:24:27**
